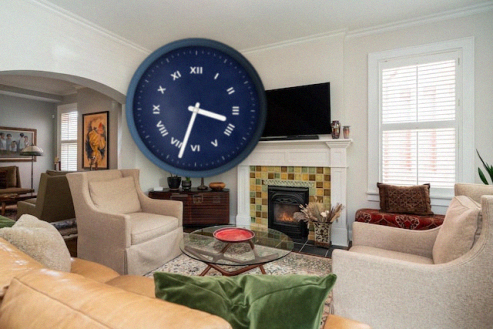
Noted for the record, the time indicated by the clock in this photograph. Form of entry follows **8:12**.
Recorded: **3:33**
